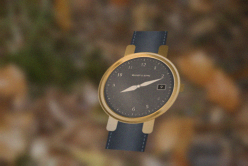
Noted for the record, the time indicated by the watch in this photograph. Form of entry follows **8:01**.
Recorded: **8:11**
